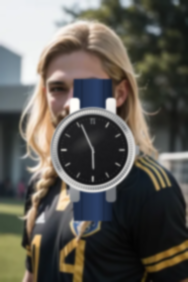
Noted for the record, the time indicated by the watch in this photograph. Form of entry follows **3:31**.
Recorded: **5:56**
